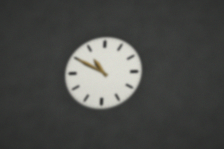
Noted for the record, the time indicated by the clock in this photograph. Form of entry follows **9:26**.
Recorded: **10:50**
